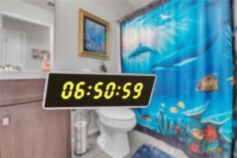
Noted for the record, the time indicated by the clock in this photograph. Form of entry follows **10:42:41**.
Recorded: **6:50:59**
